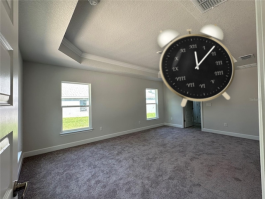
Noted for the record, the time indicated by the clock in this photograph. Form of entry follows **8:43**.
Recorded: **12:08**
